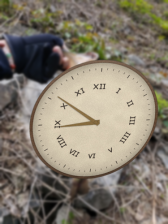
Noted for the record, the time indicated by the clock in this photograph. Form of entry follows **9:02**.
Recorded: **8:51**
